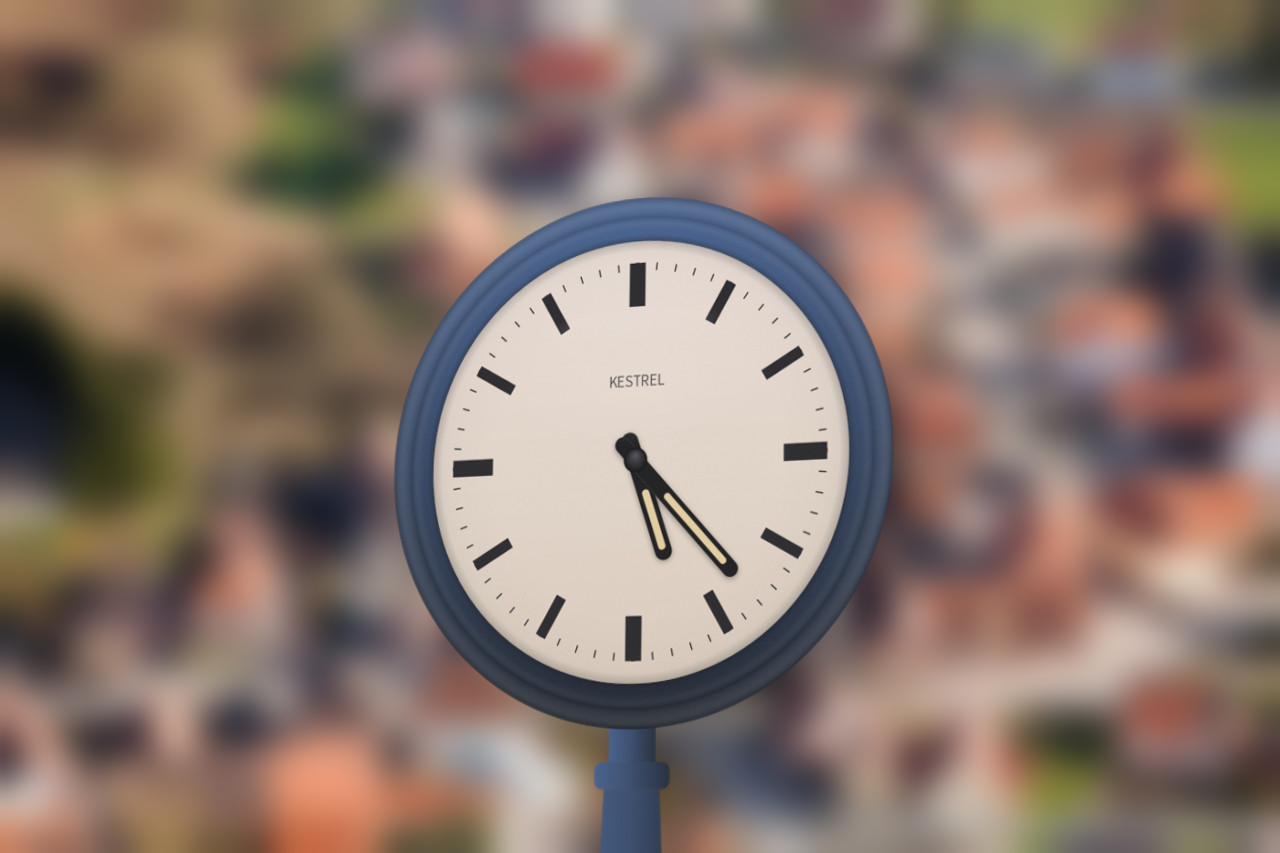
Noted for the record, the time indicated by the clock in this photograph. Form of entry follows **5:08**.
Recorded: **5:23**
